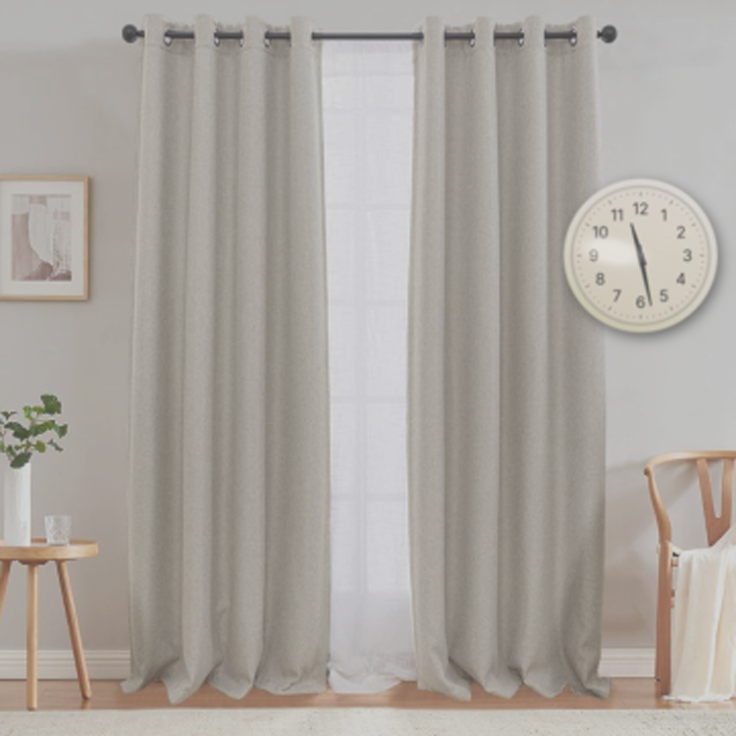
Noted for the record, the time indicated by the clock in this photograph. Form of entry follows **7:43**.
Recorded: **11:28**
